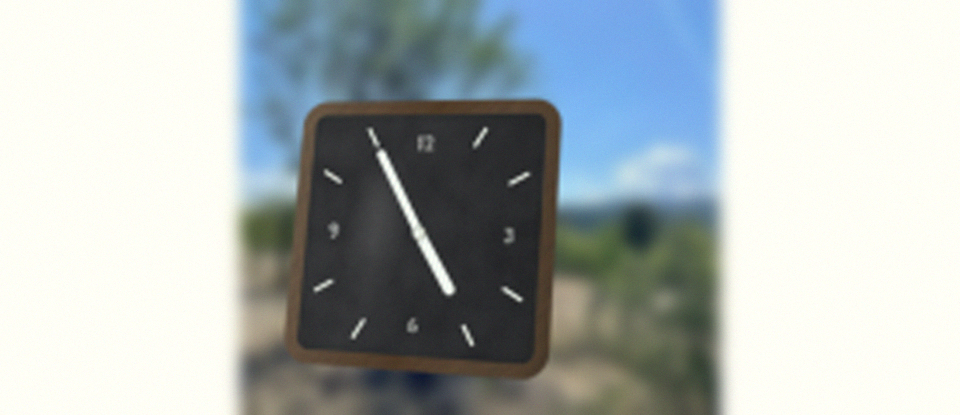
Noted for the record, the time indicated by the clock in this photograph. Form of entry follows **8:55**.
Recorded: **4:55**
